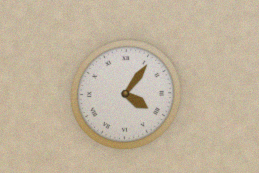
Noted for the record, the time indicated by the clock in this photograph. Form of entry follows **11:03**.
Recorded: **4:06**
